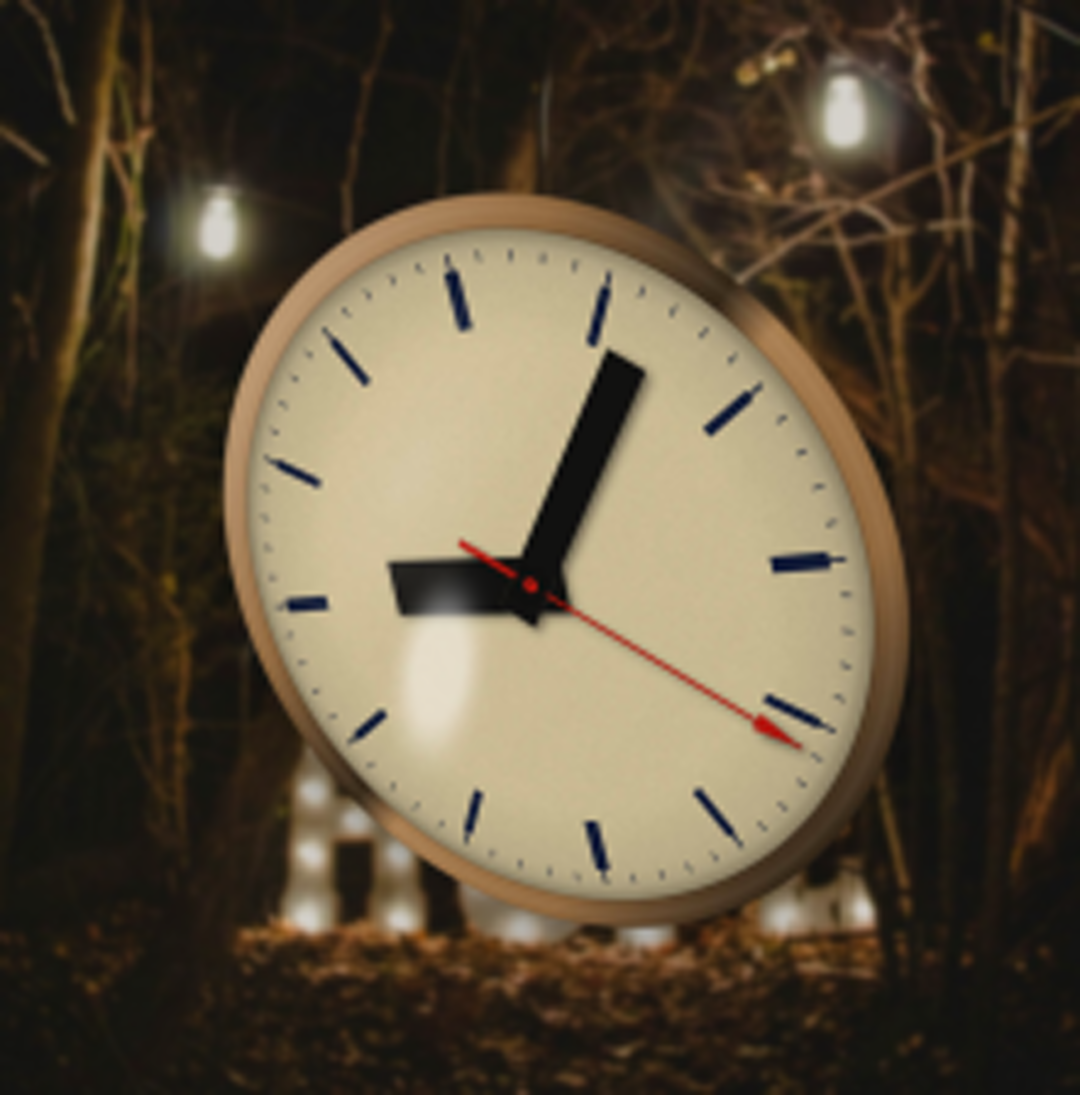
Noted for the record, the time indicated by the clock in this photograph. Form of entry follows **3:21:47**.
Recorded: **9:06:21**
